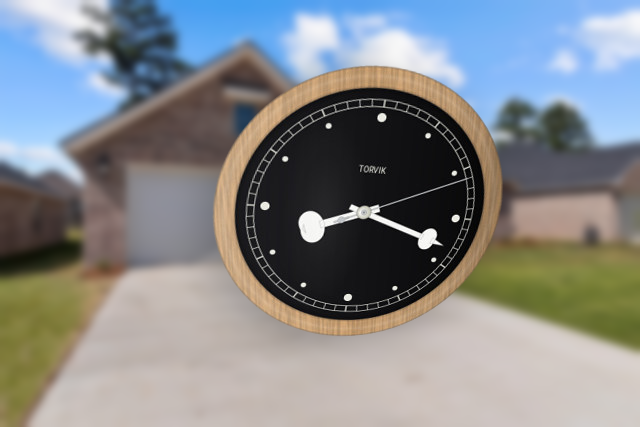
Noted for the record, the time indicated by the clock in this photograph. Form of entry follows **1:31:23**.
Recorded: **8:18:11**
